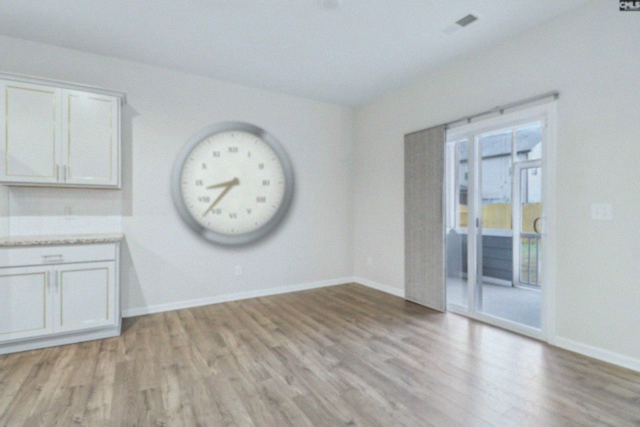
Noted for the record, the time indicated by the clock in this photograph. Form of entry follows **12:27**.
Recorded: **8:37**
